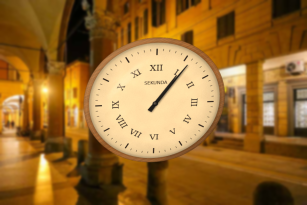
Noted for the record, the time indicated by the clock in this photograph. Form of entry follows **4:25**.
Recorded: **1:06**
